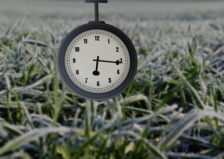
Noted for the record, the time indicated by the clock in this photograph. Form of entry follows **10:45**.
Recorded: **6:16**
